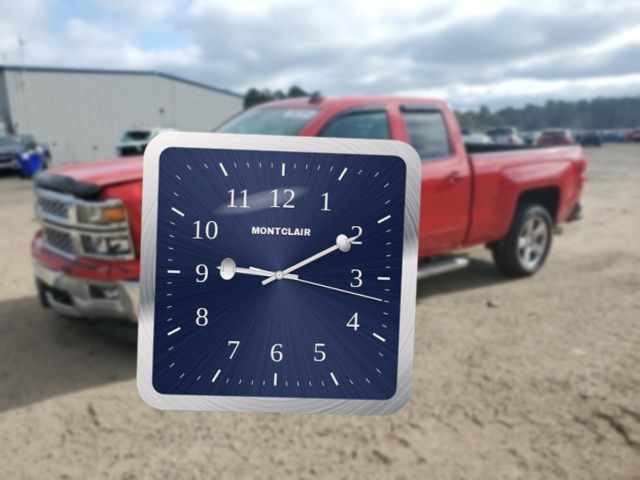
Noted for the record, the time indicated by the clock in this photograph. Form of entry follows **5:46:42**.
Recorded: **9:10:17**
